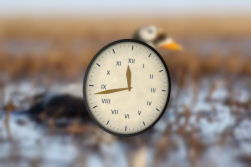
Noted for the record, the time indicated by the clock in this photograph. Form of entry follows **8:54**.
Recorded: **11:43**
